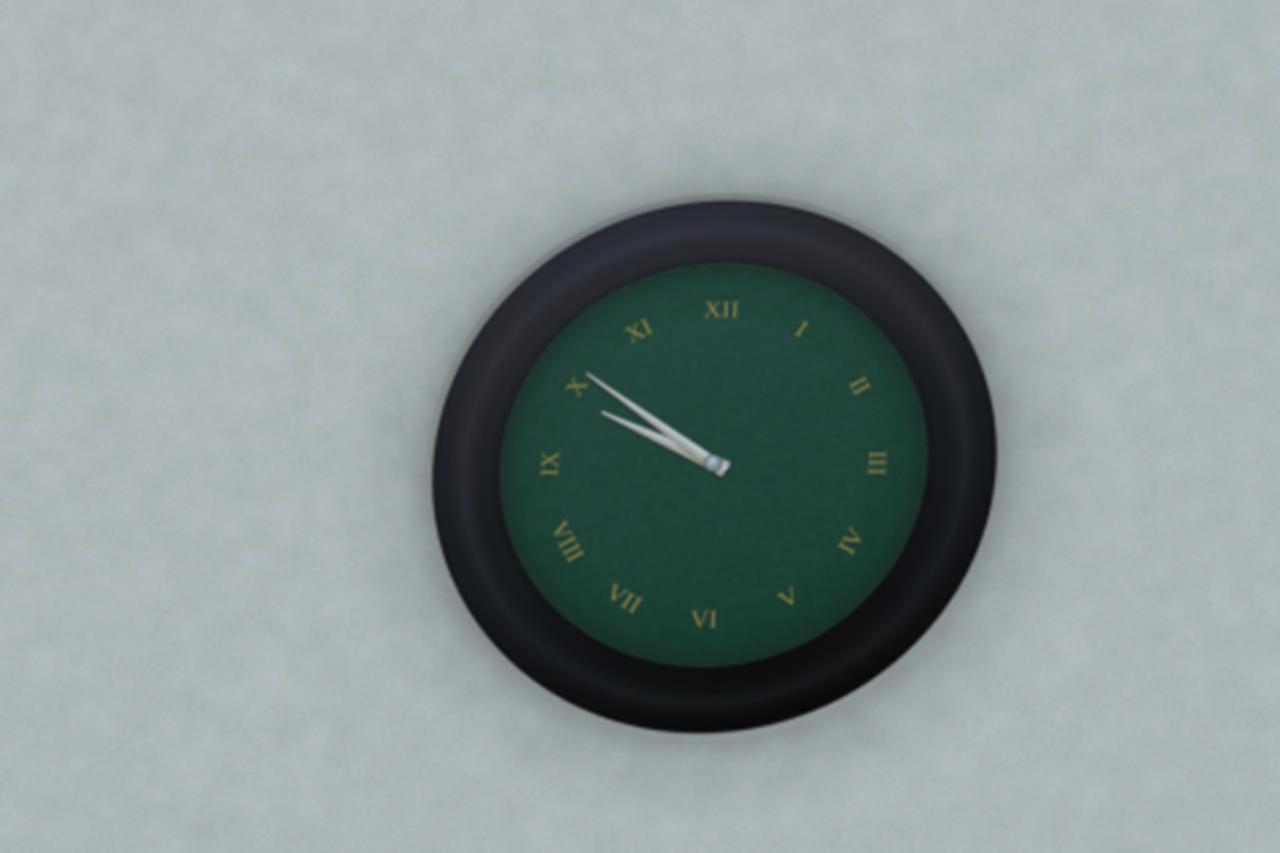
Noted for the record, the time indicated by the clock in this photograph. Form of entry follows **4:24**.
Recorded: **9:51**
